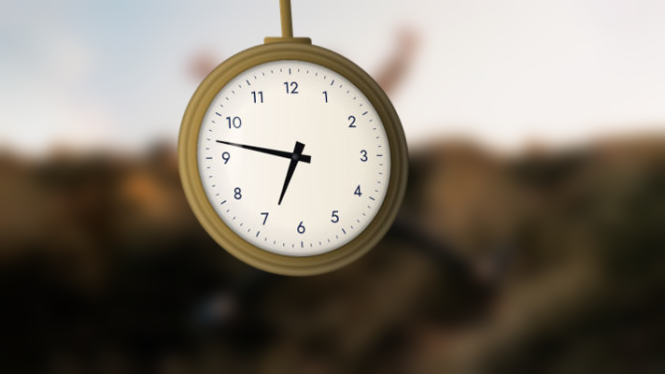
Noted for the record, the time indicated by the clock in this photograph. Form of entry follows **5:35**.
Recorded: **6:47**
